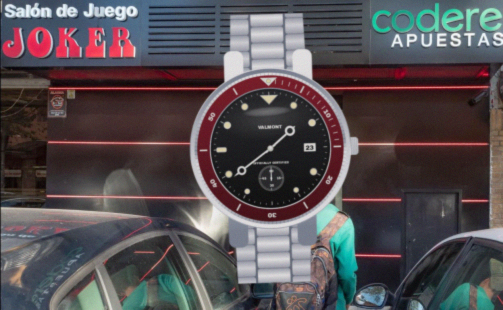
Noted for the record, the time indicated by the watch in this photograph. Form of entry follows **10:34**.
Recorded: **1:39**
